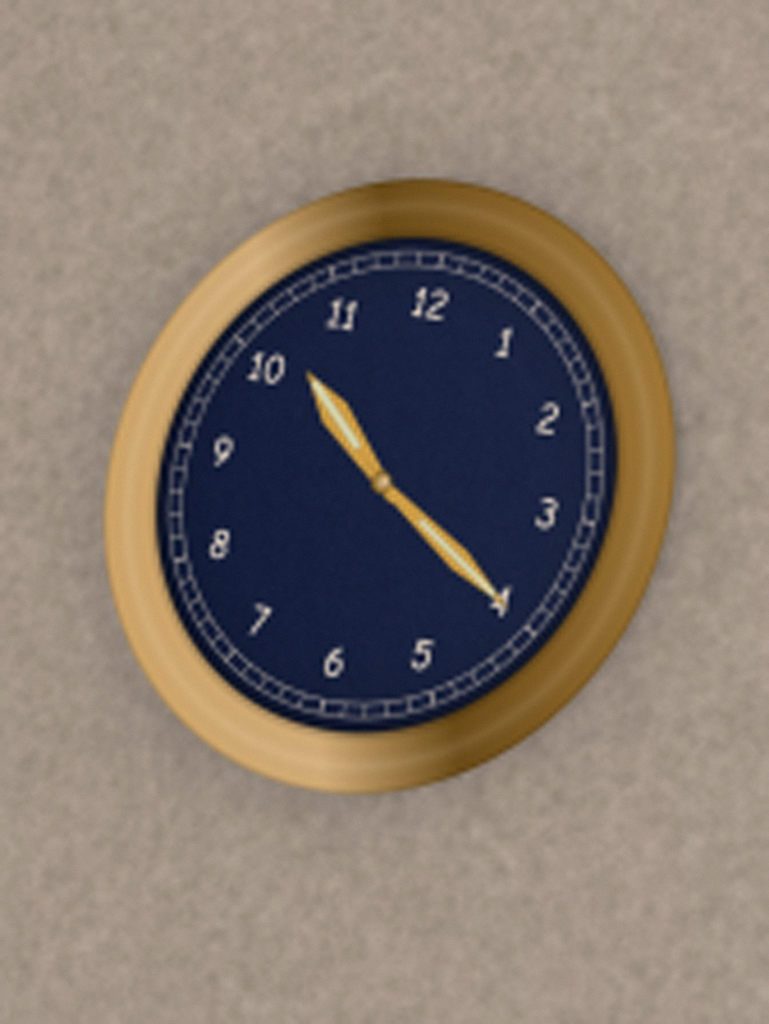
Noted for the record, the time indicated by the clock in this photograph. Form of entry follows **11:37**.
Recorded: **10:20**
